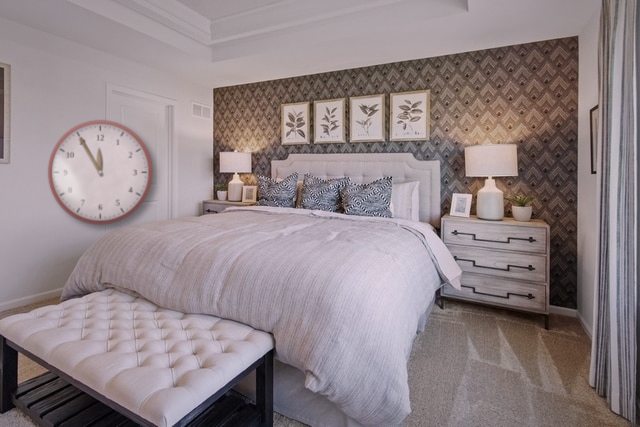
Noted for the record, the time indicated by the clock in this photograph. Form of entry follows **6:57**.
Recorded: **11:55**
